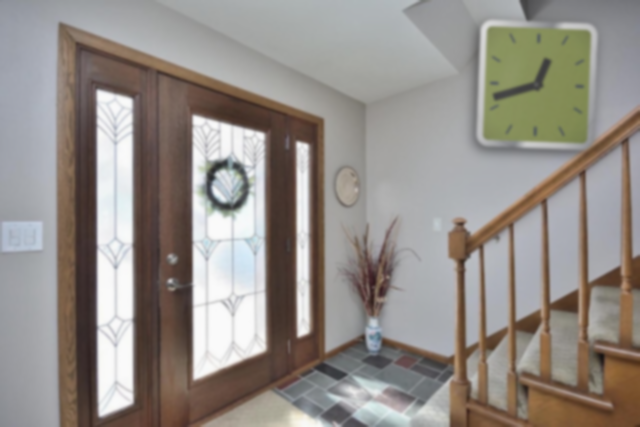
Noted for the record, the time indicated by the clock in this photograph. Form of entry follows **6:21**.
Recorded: **12:42**
